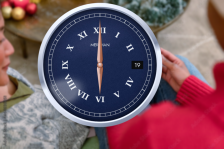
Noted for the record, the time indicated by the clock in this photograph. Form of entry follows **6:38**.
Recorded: **6:00**
